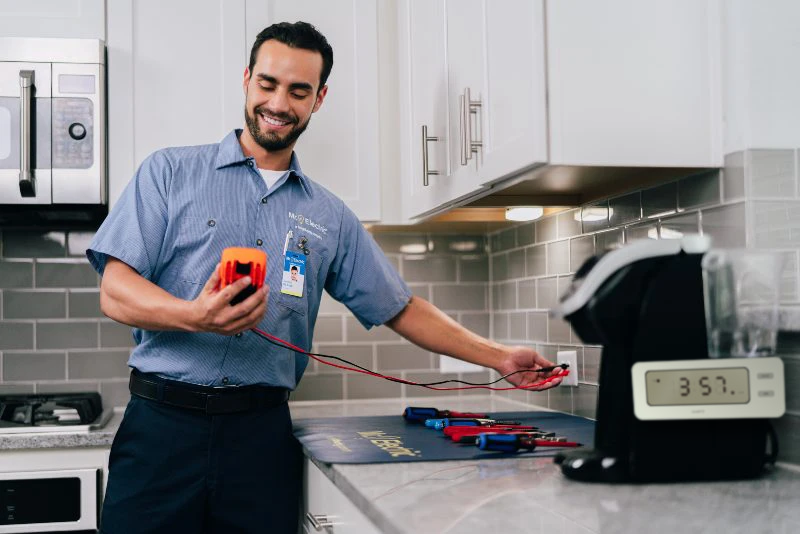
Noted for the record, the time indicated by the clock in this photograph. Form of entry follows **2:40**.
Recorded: **3:57**
